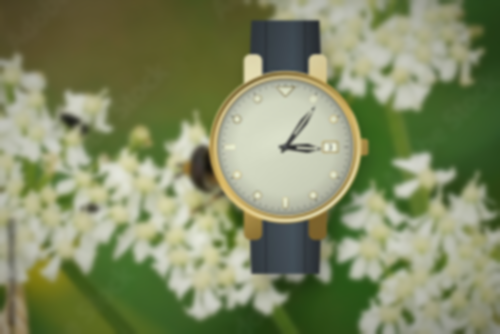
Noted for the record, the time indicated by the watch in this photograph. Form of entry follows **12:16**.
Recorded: **3:06**
